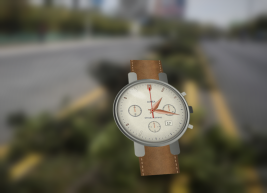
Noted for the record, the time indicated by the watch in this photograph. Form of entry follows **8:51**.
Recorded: **1:17**
